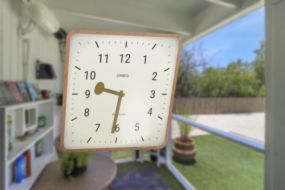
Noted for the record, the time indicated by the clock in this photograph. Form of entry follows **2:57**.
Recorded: **9:31**
